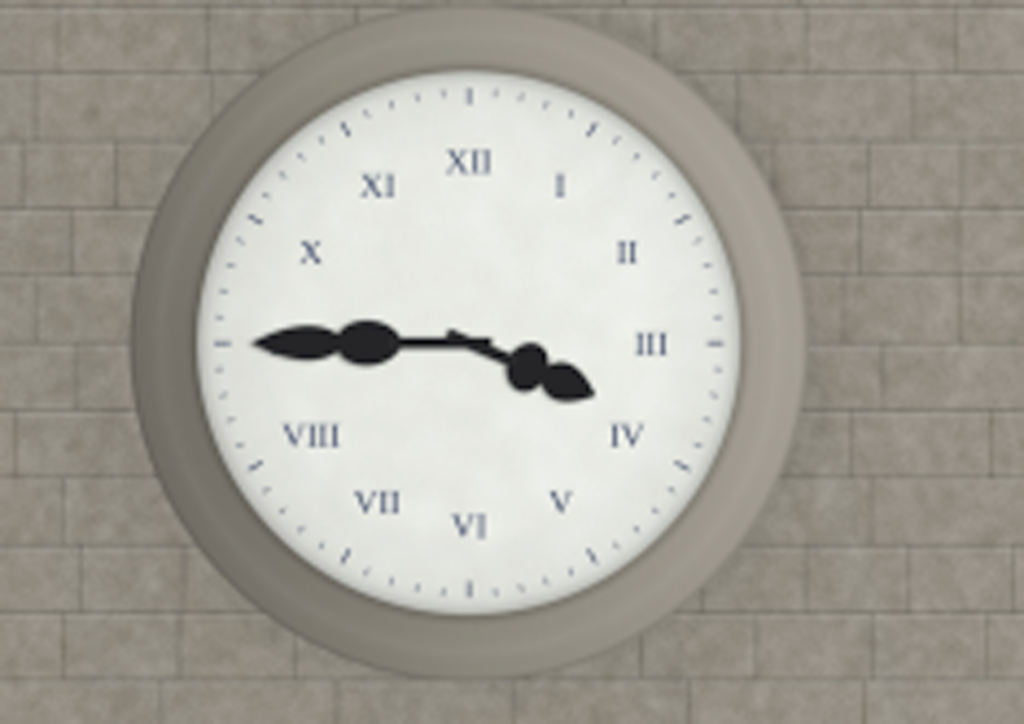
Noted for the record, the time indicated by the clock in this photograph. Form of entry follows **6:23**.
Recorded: **3:45**
